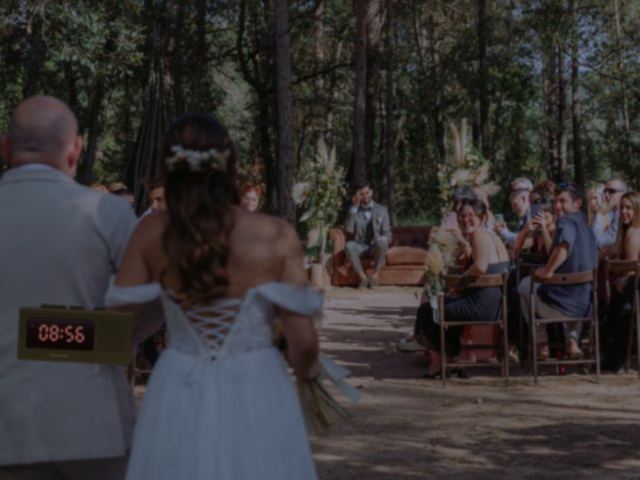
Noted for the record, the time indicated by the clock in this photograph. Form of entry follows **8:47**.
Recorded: **8:56**
